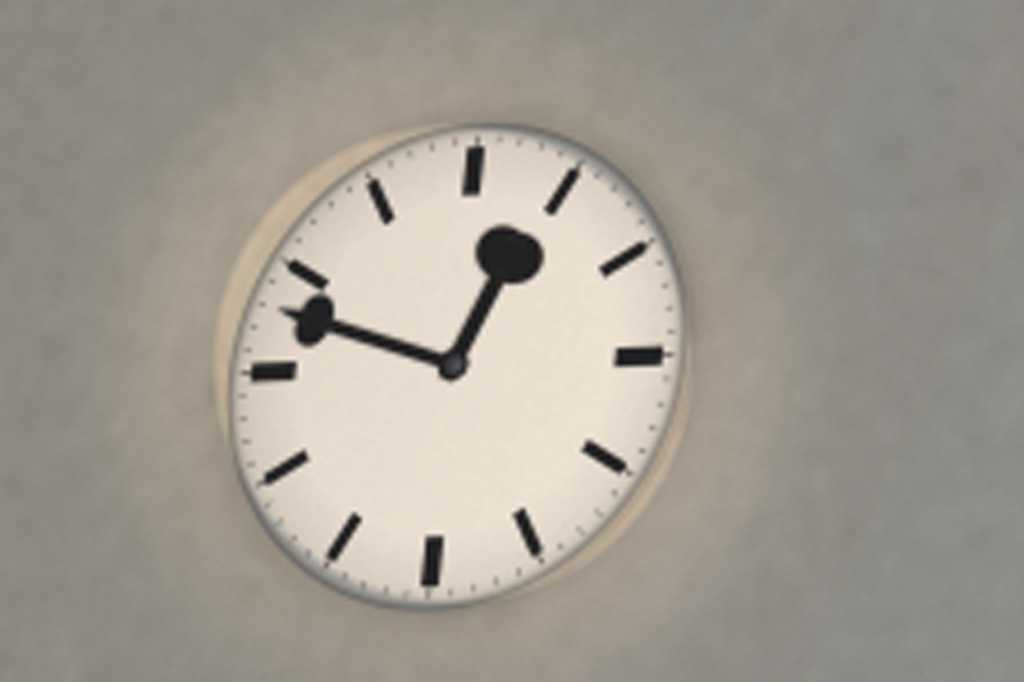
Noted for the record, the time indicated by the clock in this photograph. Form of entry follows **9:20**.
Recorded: **12:48**
